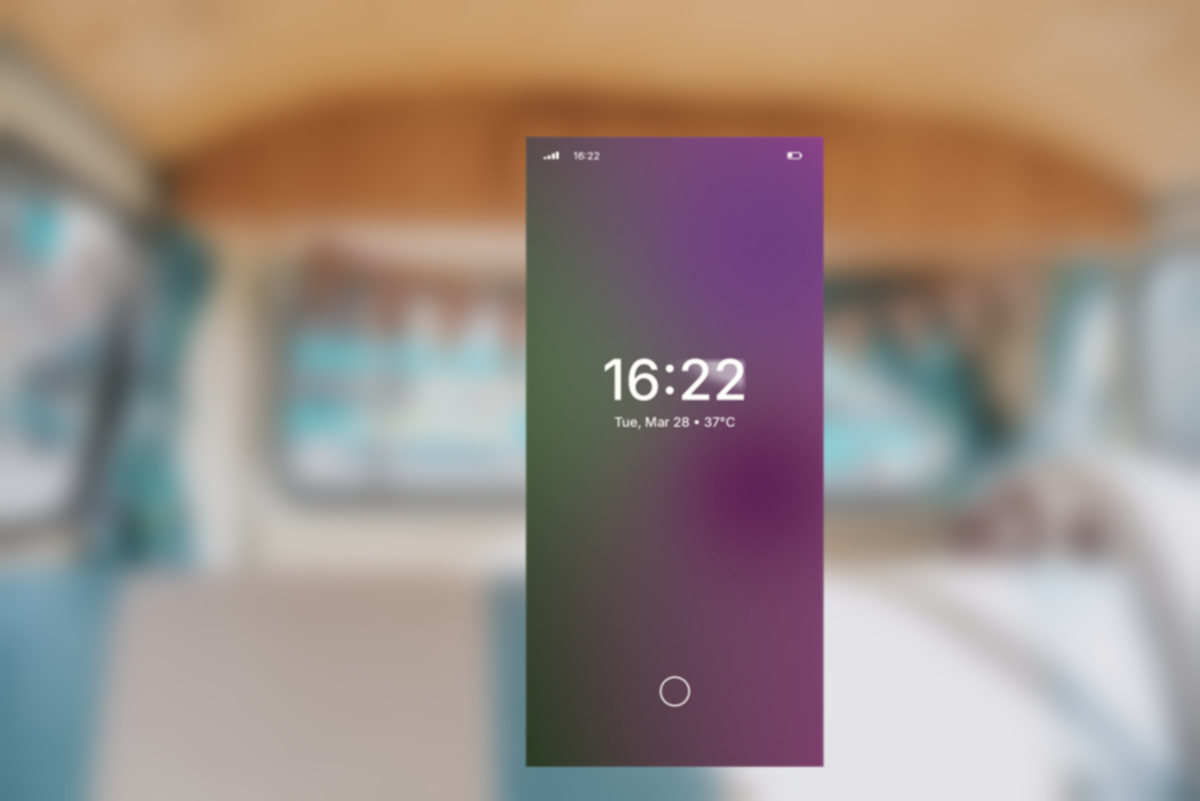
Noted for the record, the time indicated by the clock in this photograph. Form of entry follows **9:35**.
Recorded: **16:22**
